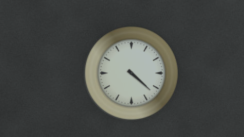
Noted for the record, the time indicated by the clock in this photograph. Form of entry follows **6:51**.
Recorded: **4:22**
